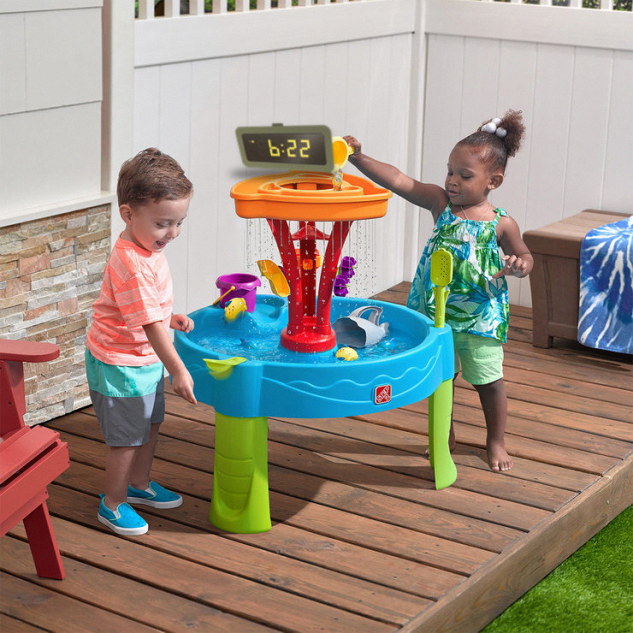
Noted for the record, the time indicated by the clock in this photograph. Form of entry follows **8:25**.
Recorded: **6:22**
